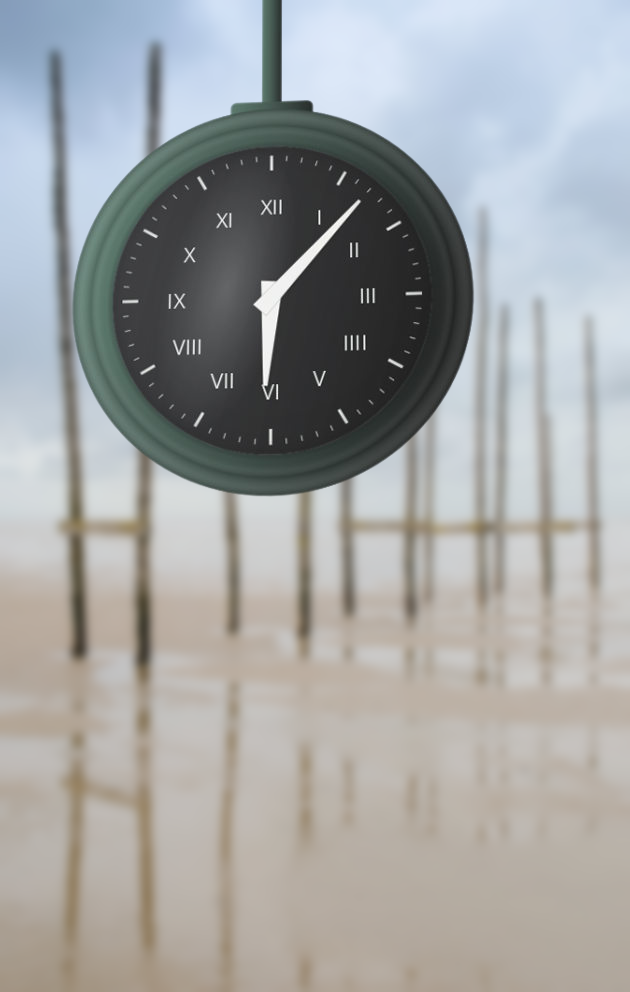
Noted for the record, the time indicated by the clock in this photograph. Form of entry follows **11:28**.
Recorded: **6:07**
